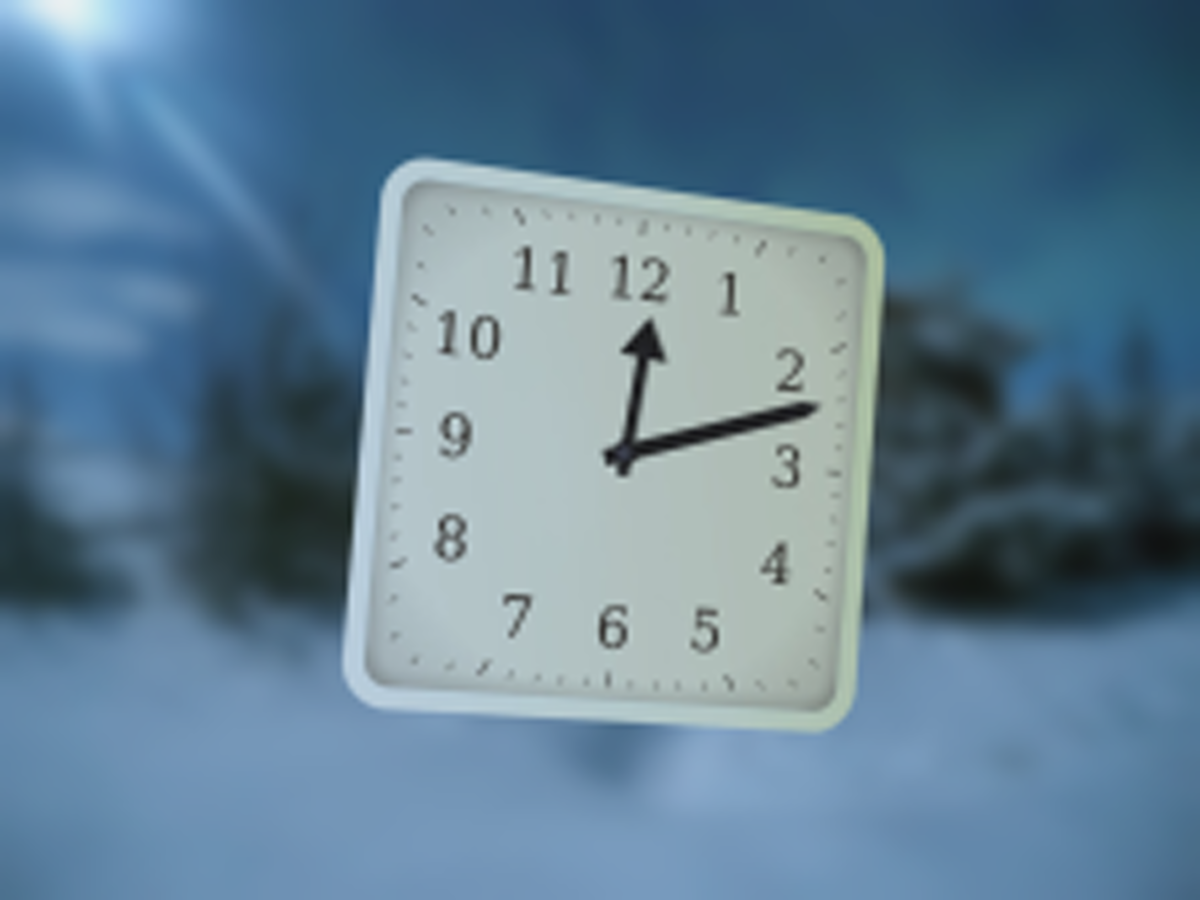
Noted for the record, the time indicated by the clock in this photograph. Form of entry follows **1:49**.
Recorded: **12:12**
